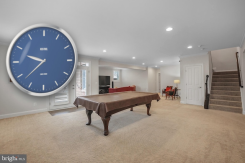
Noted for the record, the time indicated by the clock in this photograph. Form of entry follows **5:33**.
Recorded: **9:38**
